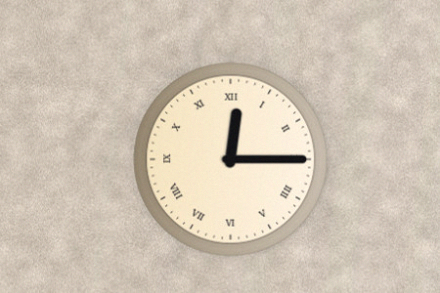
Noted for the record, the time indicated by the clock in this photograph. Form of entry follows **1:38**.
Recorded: **12:15**
